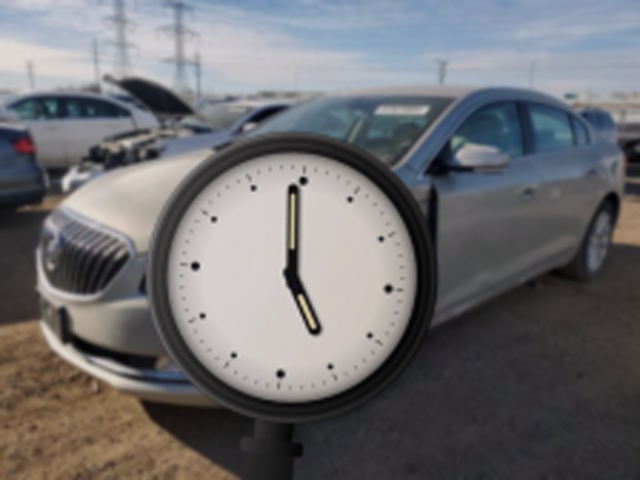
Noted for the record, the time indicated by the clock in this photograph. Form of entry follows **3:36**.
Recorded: **4:59**
